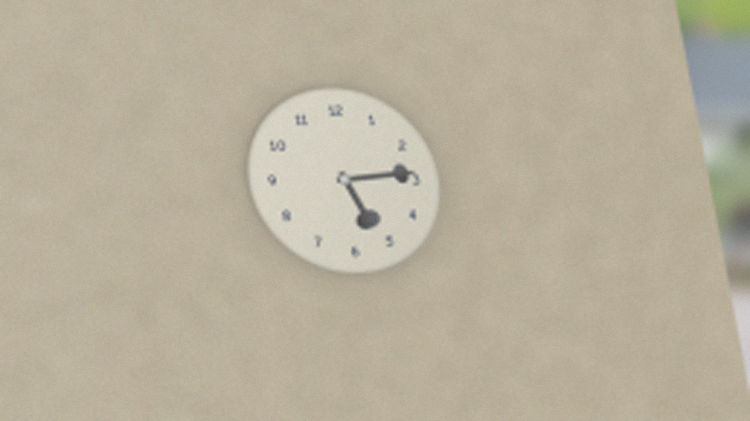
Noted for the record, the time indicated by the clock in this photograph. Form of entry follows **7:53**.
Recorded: **5:14**
